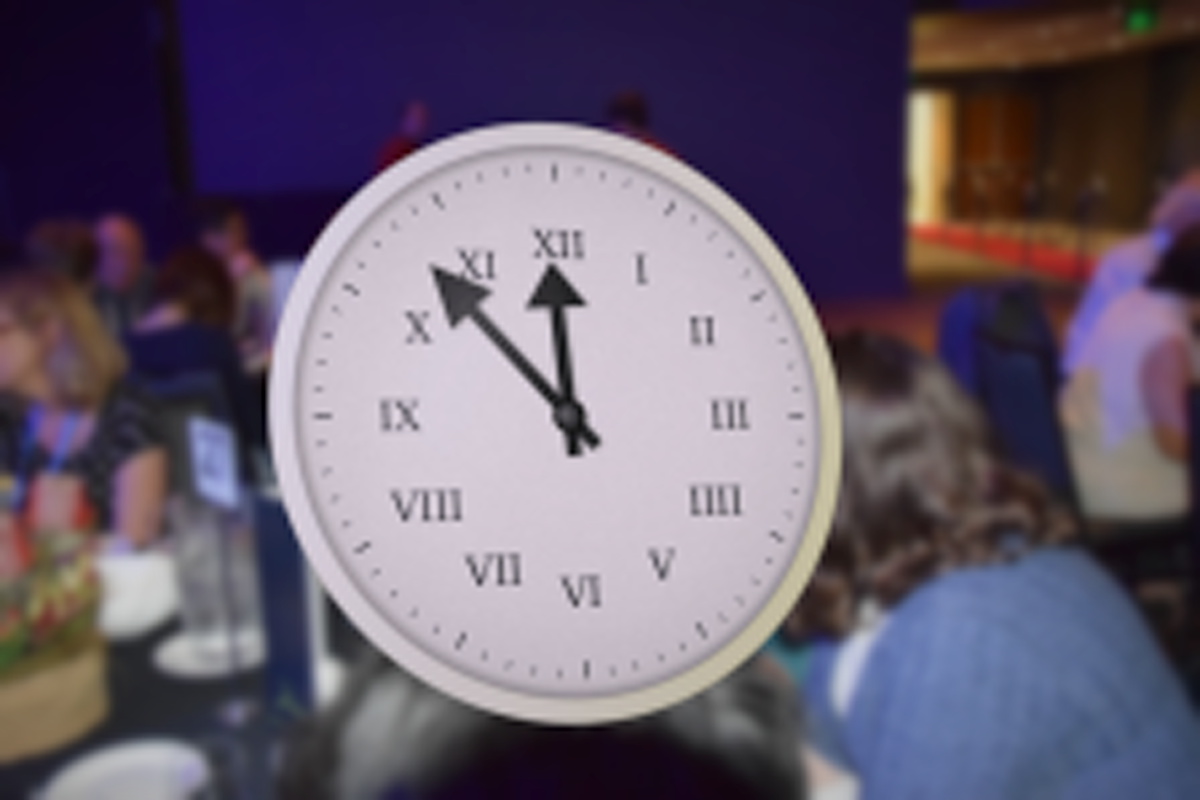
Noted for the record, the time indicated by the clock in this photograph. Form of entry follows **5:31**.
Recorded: **11:53**
